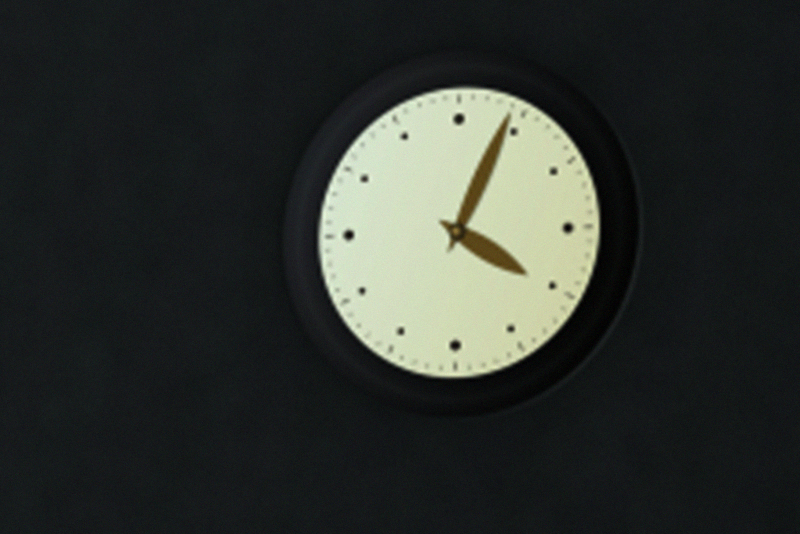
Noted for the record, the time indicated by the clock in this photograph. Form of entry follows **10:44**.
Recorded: **4:04**
